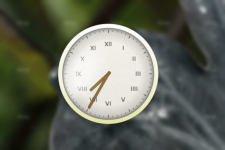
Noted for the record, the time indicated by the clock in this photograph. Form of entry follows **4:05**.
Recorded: **7:35**
